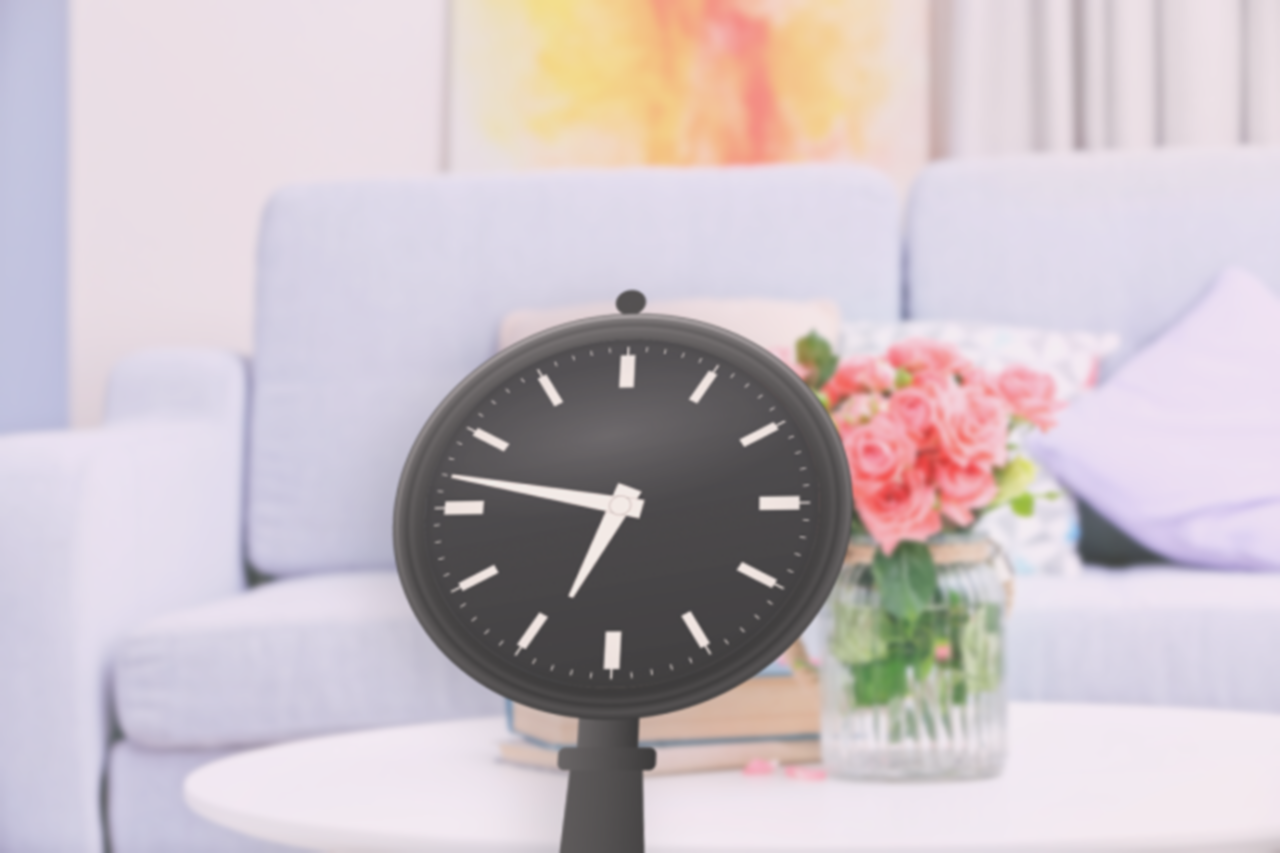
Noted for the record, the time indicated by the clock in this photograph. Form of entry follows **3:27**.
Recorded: **6:47**
